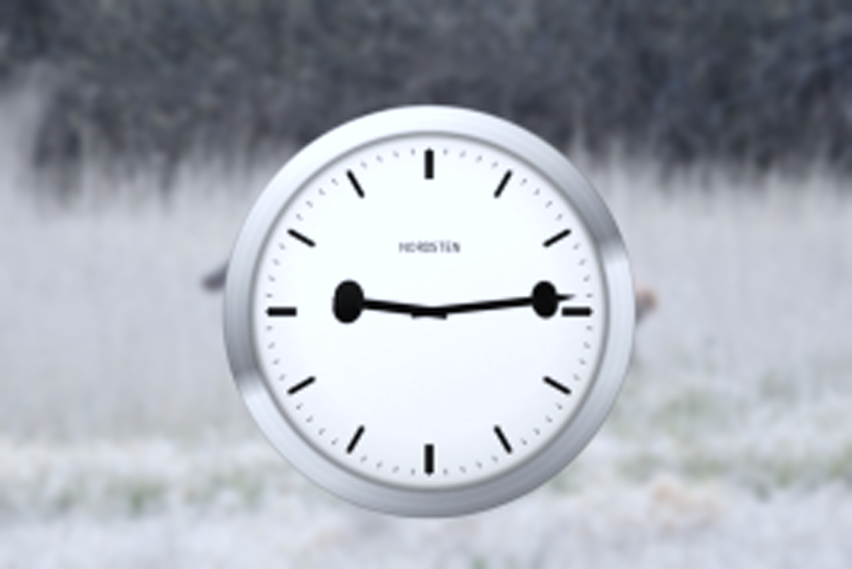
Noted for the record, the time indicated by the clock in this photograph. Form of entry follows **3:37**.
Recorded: **9:14**
